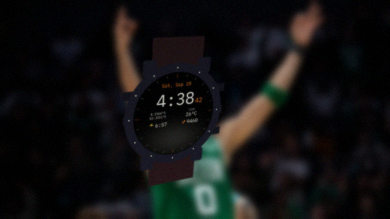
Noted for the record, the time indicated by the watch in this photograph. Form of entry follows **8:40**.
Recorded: **4:38**
